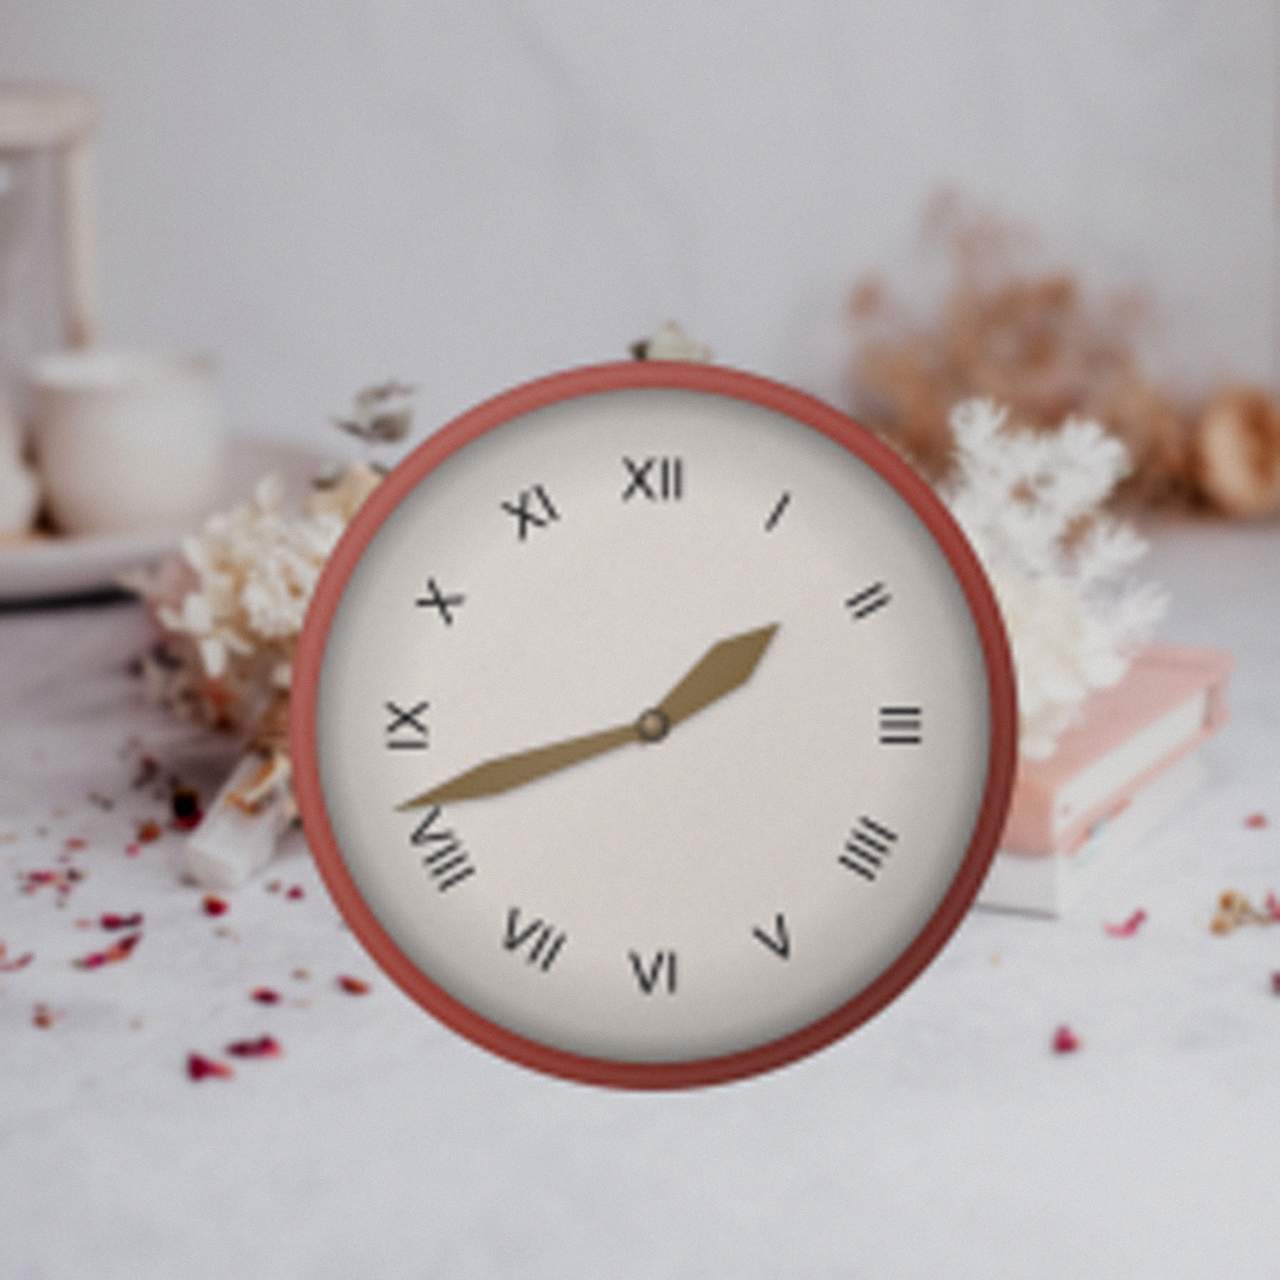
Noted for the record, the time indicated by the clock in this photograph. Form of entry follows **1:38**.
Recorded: **1:42**
